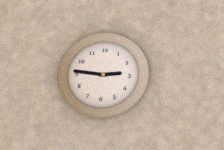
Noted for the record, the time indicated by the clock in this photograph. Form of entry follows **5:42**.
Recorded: **2:46**
